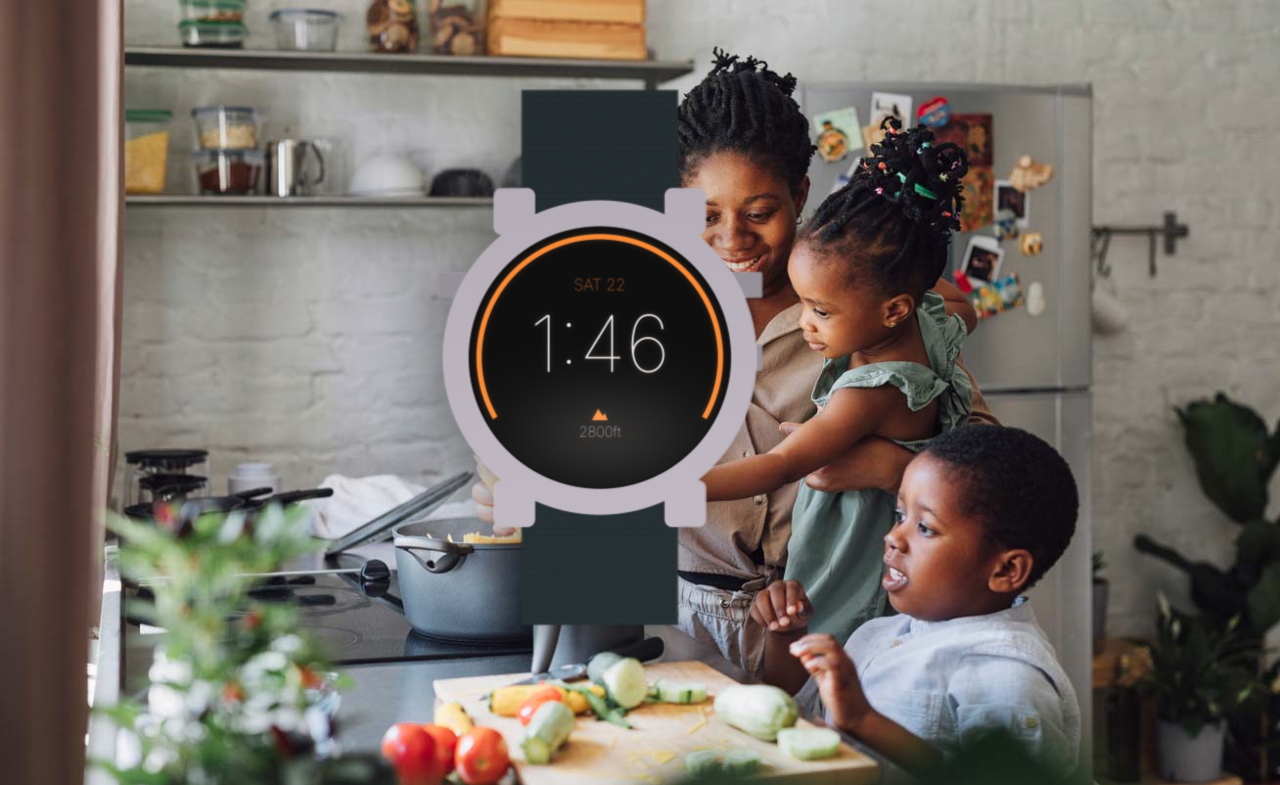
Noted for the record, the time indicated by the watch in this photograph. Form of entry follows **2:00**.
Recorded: **1:46**
